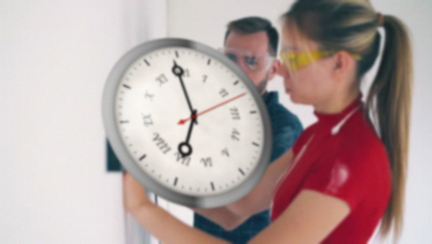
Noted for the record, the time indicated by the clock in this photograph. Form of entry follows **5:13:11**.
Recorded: **6:59:12**
